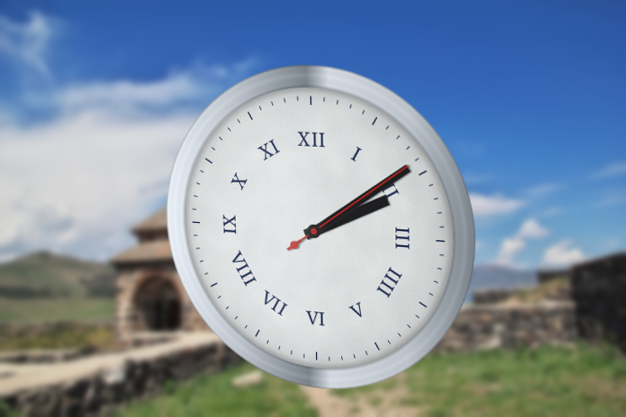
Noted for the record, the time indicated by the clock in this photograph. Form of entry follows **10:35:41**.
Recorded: **2:09:09**
